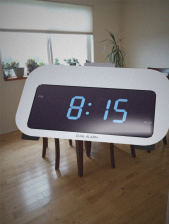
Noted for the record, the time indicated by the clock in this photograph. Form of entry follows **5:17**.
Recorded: **8:15**
